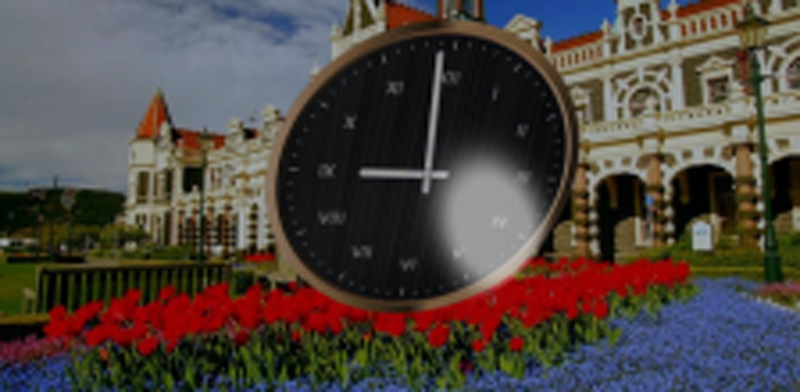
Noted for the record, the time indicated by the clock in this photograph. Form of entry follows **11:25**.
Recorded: **8:59**
